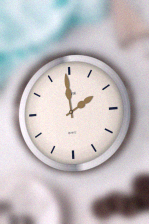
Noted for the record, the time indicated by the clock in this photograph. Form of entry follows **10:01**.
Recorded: **1:59**
